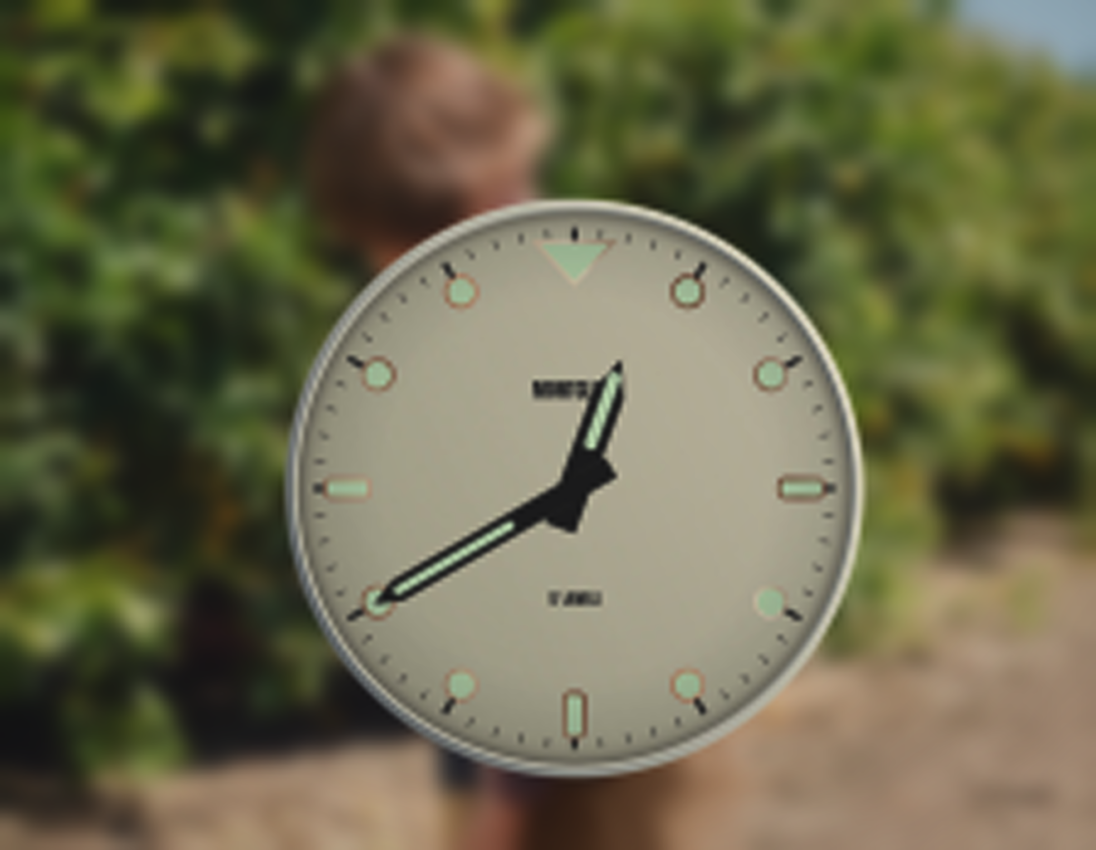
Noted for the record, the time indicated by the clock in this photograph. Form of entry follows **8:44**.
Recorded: **12:40**
